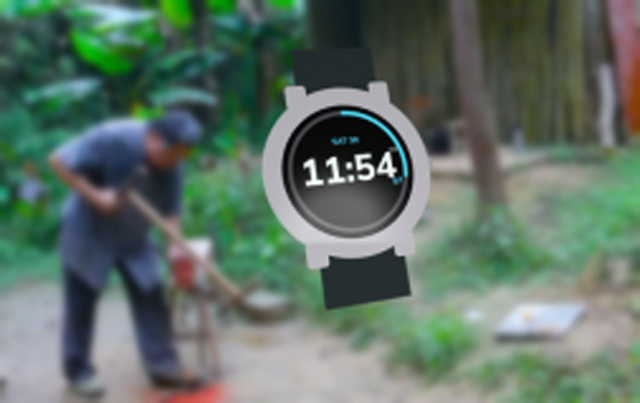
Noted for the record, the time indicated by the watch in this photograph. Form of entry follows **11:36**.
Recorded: **11:54**
